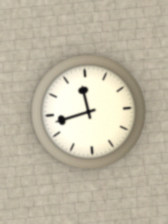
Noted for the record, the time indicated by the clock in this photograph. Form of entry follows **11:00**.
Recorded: **11:43**
